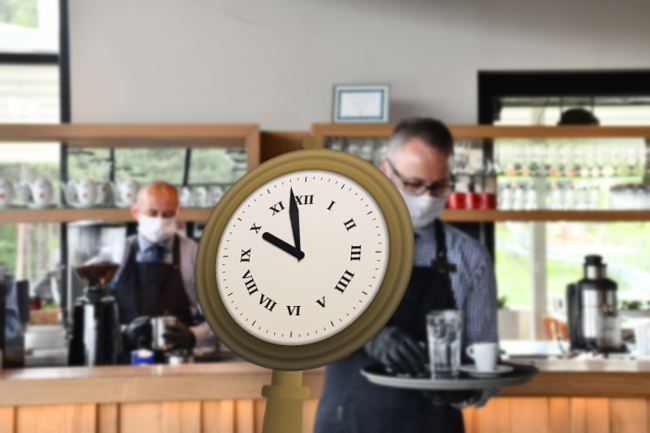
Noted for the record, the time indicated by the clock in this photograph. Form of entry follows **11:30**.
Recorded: **9:58**
